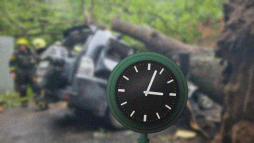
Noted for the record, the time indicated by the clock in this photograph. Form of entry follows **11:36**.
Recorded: **3:03**
